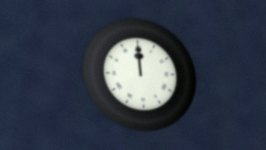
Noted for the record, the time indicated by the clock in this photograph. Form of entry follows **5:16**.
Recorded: **12:00**
